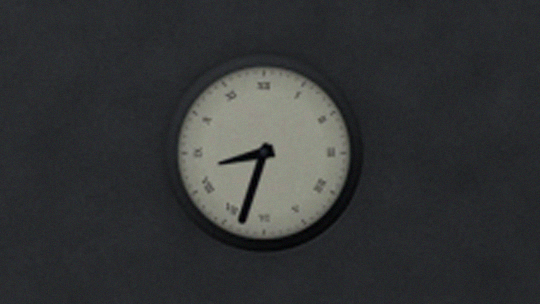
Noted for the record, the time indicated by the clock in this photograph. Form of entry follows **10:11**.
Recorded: **8:33**
